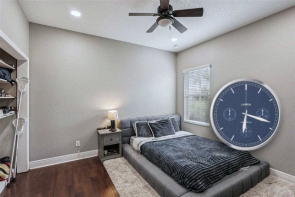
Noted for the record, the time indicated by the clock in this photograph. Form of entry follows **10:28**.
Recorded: **6:18**
